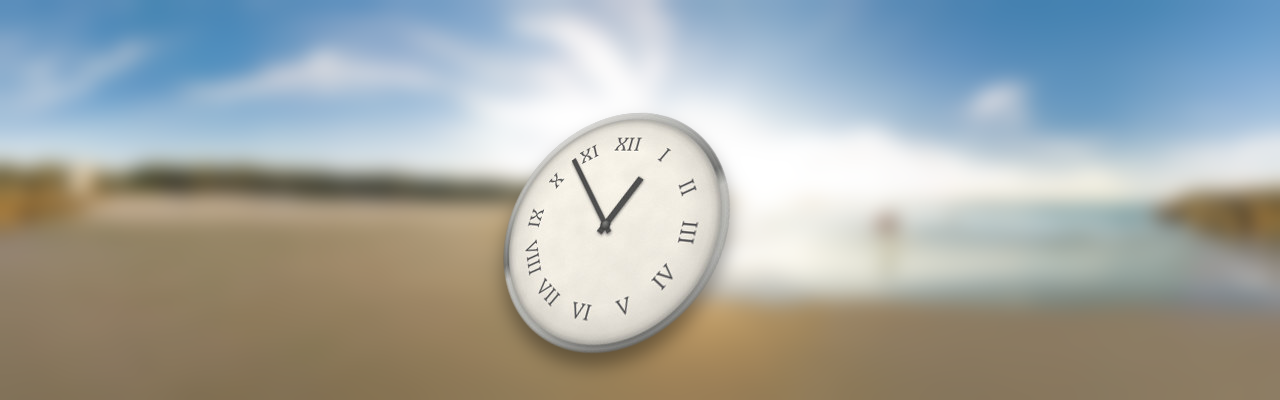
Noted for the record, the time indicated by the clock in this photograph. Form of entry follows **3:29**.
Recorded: **12:53**
